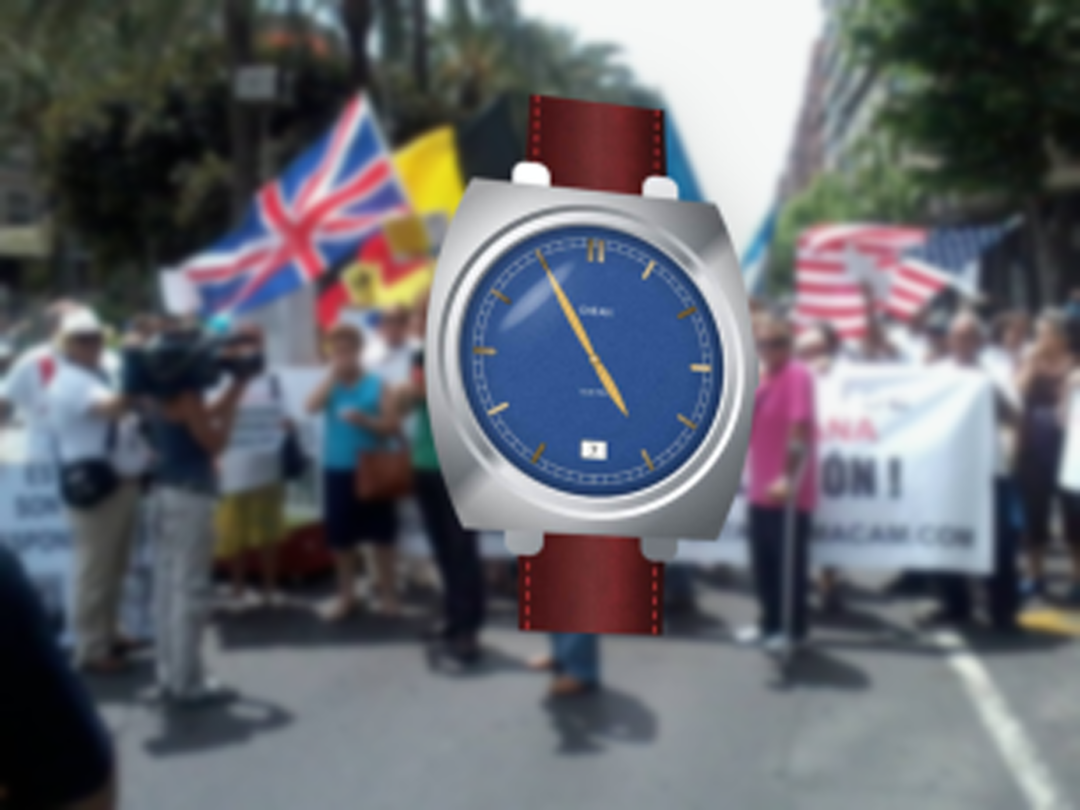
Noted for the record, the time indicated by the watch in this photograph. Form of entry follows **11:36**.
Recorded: **4:55**
